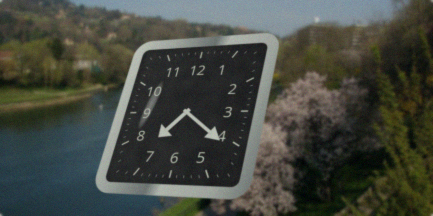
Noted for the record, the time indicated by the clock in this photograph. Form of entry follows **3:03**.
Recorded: **7:21**
